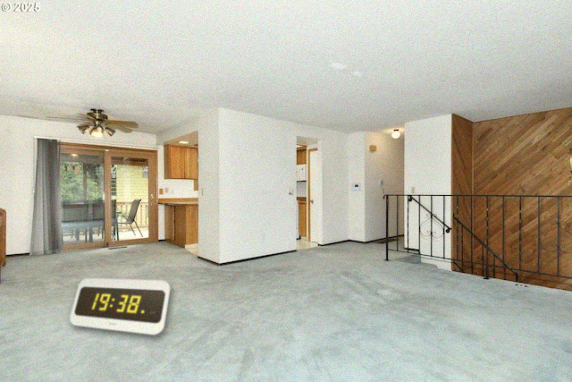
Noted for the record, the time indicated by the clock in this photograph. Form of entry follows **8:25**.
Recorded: **19:38**
